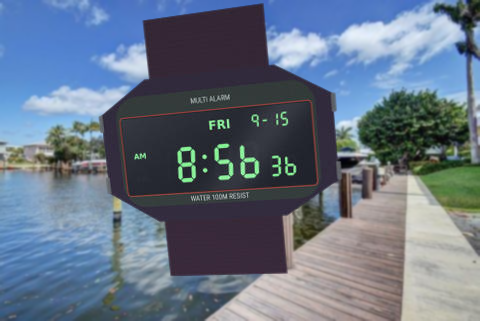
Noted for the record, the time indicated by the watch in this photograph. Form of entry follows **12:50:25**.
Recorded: **8:56:36**
